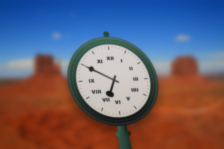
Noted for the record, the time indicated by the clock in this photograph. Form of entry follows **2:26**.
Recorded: **6:50**
